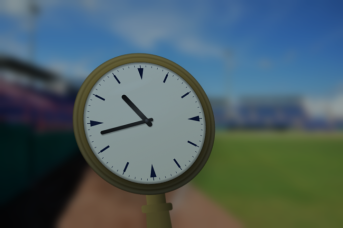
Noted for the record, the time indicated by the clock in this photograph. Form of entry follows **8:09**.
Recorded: **10:43**
